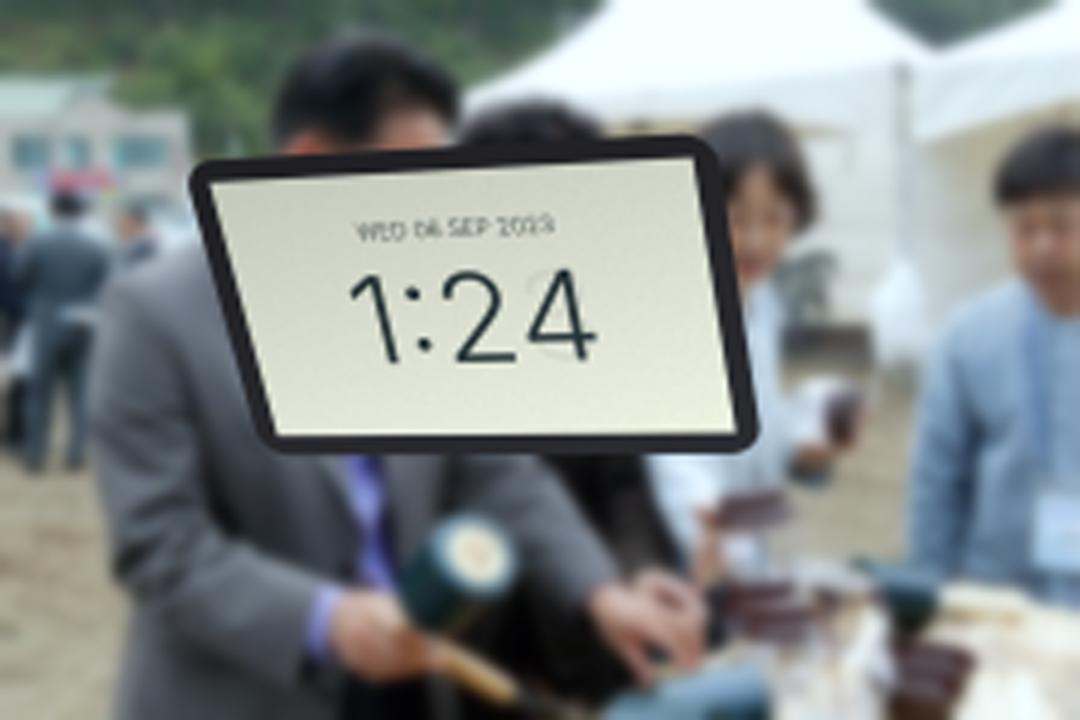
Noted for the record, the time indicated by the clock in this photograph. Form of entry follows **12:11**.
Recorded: **1:24**
